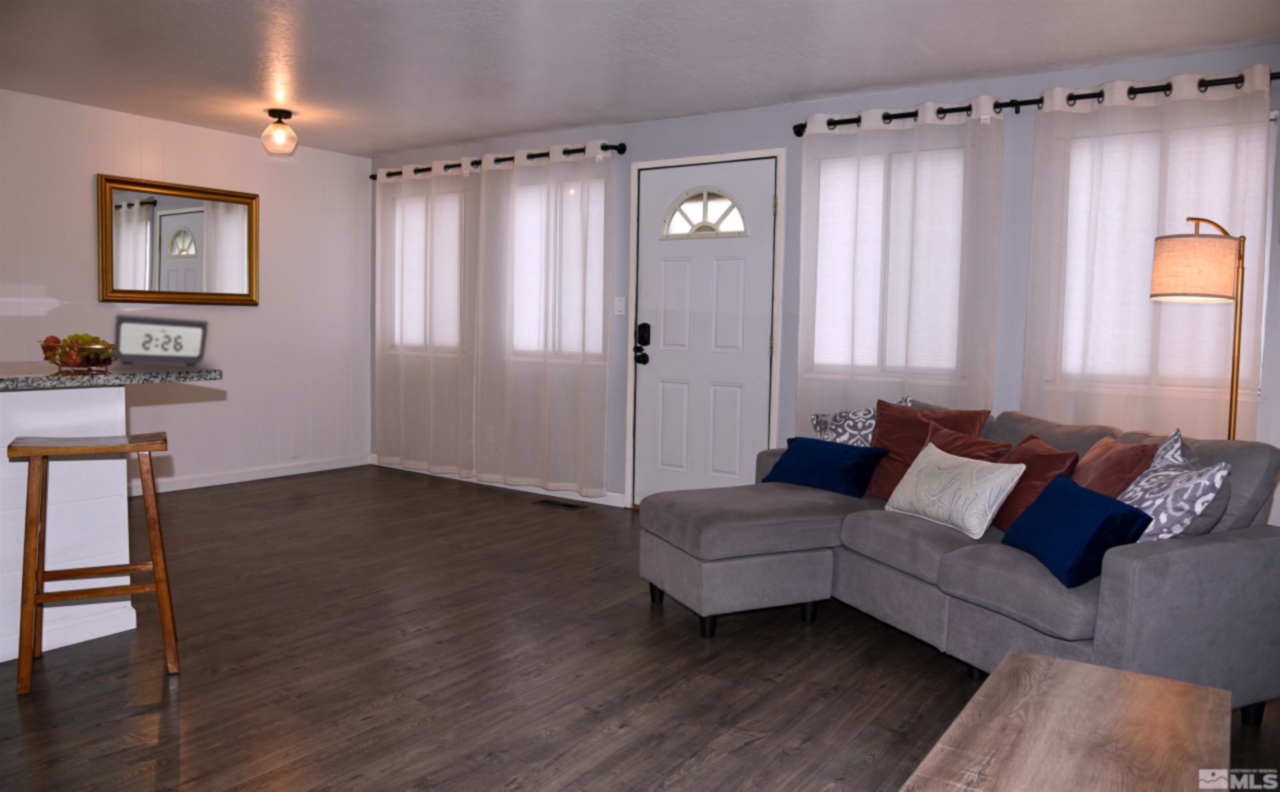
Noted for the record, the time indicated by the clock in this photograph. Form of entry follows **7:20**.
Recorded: **2:26**
